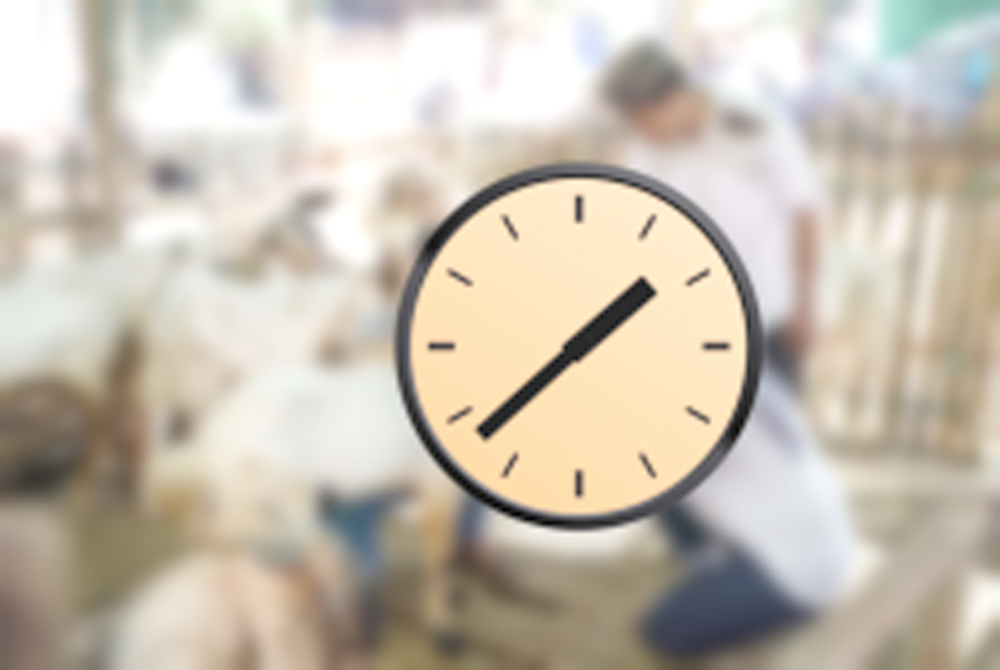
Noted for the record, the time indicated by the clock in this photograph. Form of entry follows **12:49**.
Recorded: **1:38**
